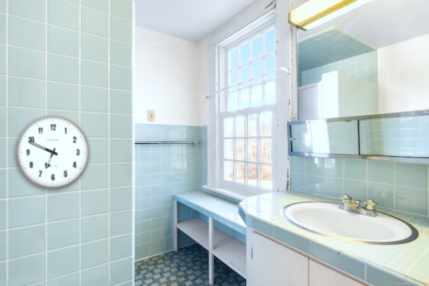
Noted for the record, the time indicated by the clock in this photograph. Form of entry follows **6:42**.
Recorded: **6:49**
